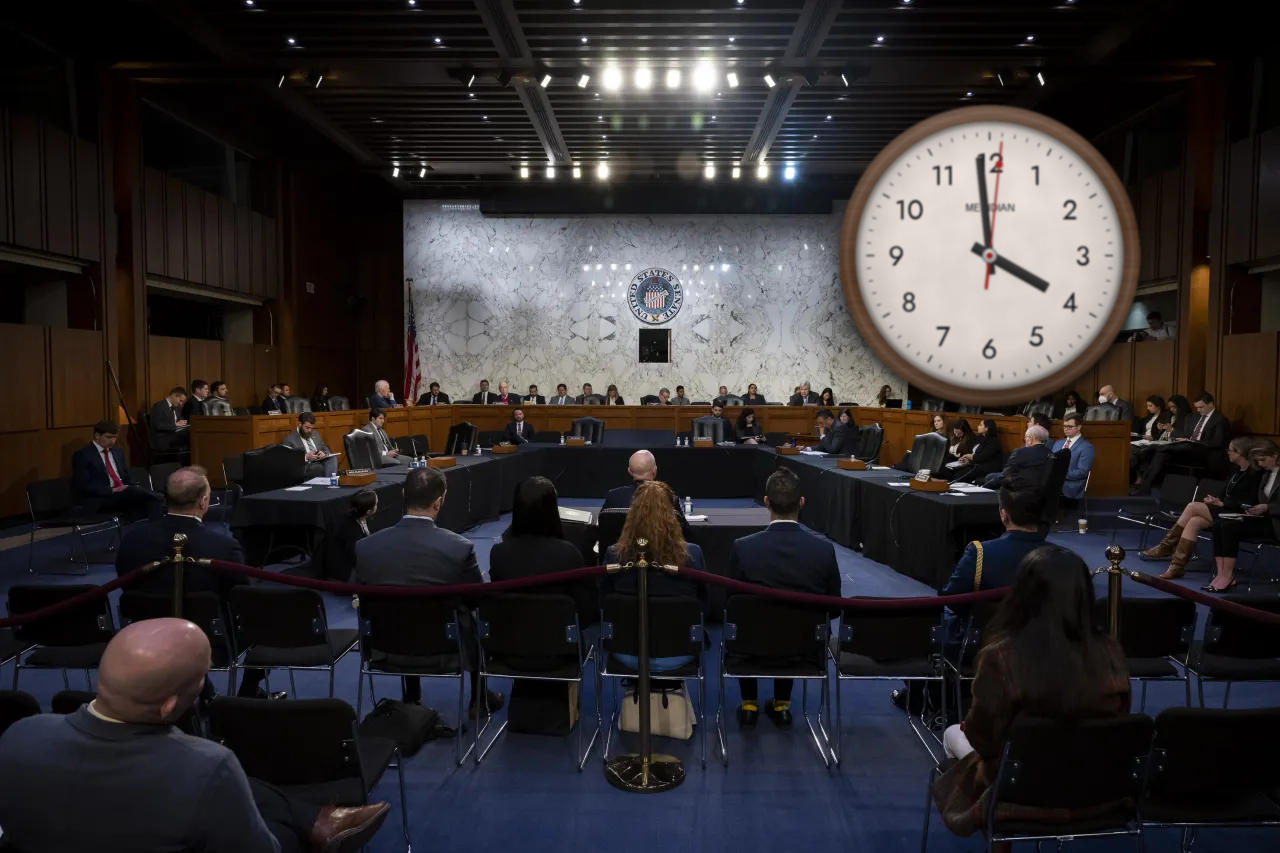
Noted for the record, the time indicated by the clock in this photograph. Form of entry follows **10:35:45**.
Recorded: **3:59:01**
